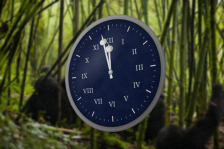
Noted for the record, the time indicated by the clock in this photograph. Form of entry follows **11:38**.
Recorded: **11:58**
